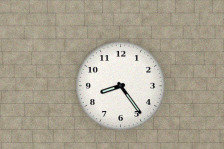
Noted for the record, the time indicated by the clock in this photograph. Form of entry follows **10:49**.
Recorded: **8:24**
